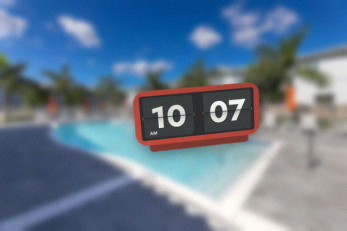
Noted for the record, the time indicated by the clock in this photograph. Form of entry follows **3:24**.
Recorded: **10:07**
